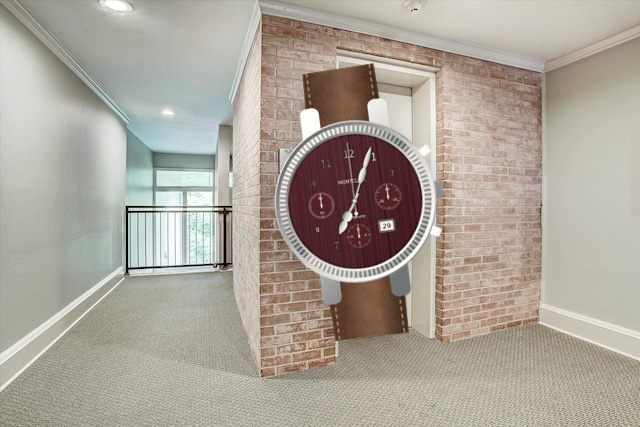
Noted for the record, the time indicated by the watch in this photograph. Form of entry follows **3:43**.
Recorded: **7:04**
